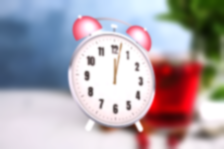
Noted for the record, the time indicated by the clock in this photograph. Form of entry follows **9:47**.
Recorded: **12:02**
